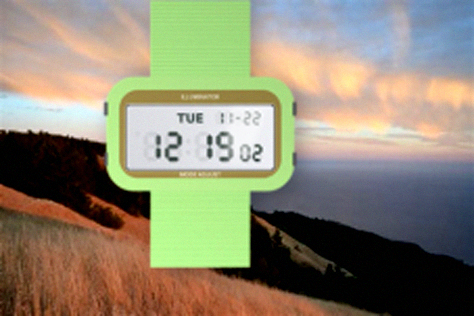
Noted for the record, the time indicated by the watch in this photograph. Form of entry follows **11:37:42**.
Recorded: **12:19:02**
